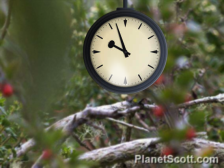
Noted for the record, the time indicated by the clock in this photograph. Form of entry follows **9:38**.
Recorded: **9:57**
